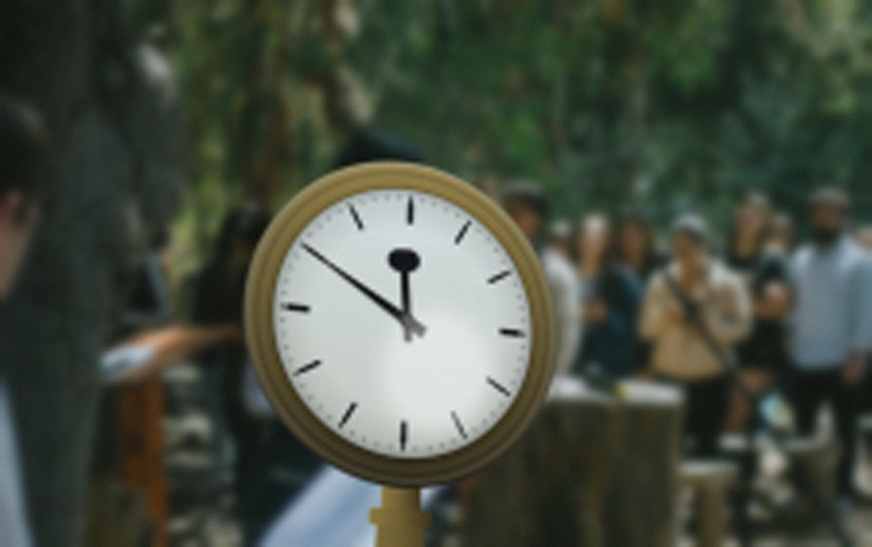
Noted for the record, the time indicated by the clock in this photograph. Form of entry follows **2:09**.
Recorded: **11:50**
